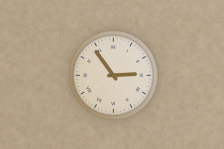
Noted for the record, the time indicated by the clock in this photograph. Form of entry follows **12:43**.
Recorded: **2:54**
